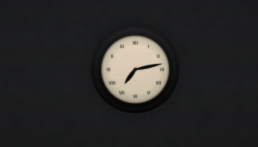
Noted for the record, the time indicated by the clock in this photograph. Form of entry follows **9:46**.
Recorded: **7:13**
